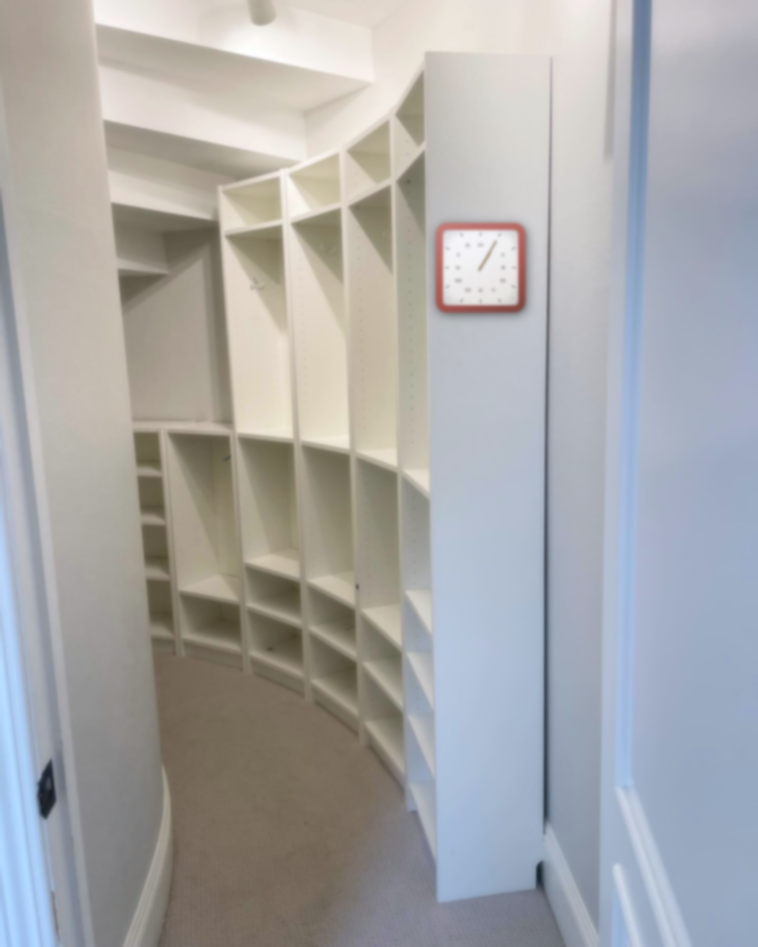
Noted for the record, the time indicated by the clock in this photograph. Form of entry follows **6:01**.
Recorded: **1:05**
